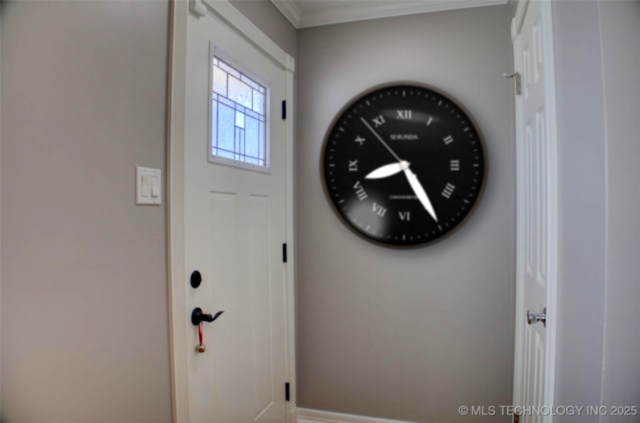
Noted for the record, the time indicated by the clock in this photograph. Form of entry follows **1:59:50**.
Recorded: **8:24:53**
